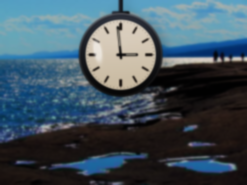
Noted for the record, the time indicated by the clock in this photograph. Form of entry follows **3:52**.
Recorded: **2:59**
